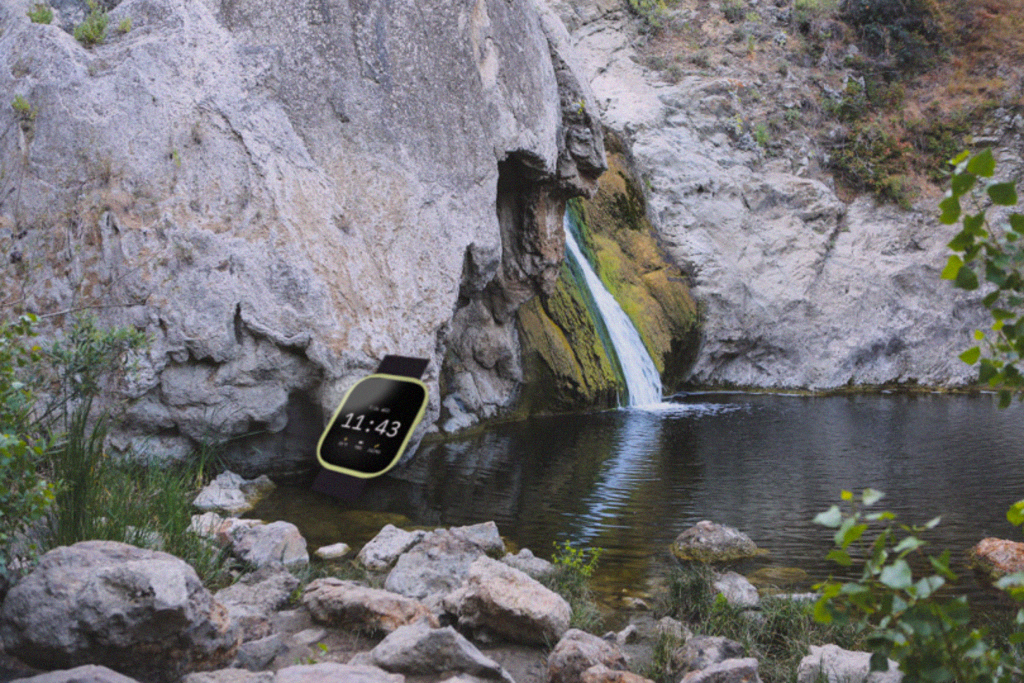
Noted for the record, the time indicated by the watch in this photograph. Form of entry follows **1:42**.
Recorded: **11:43**
